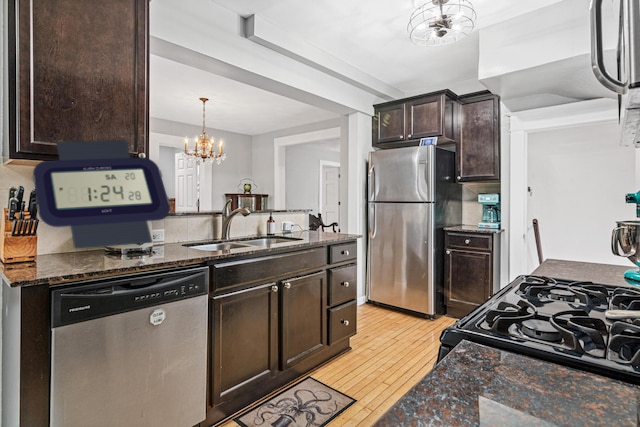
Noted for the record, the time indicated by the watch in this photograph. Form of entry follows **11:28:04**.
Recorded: **1:24:28**
